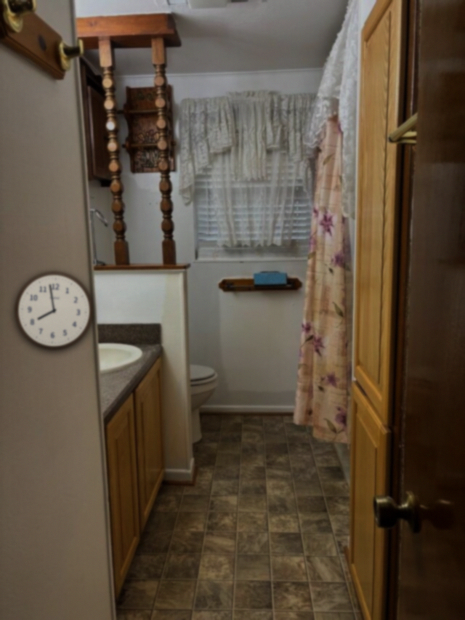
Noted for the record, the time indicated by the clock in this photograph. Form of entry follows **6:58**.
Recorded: **7:58**
